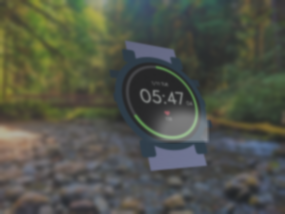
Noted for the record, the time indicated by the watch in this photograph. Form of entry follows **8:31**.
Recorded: **5:47**
